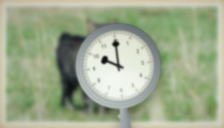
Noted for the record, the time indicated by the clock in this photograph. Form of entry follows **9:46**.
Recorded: **10:00**
